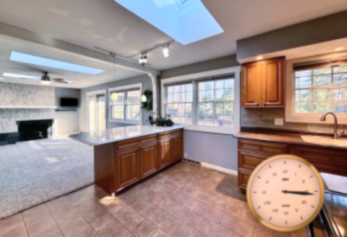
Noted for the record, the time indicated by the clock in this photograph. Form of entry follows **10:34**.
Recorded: **3:16**
